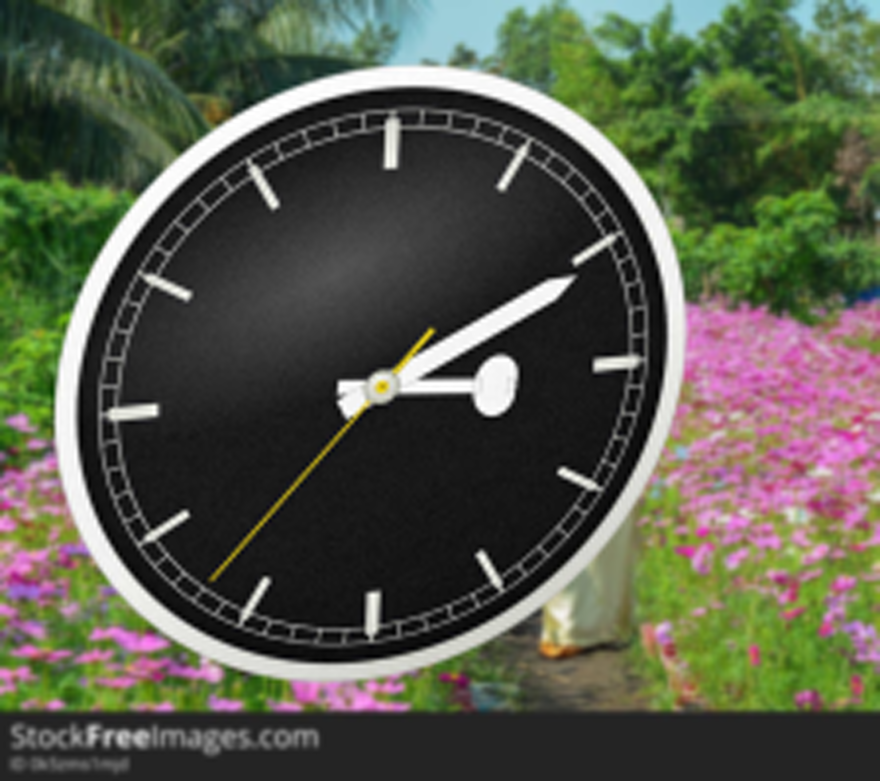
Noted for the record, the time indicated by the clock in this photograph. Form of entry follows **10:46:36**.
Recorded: **3:10:37**
